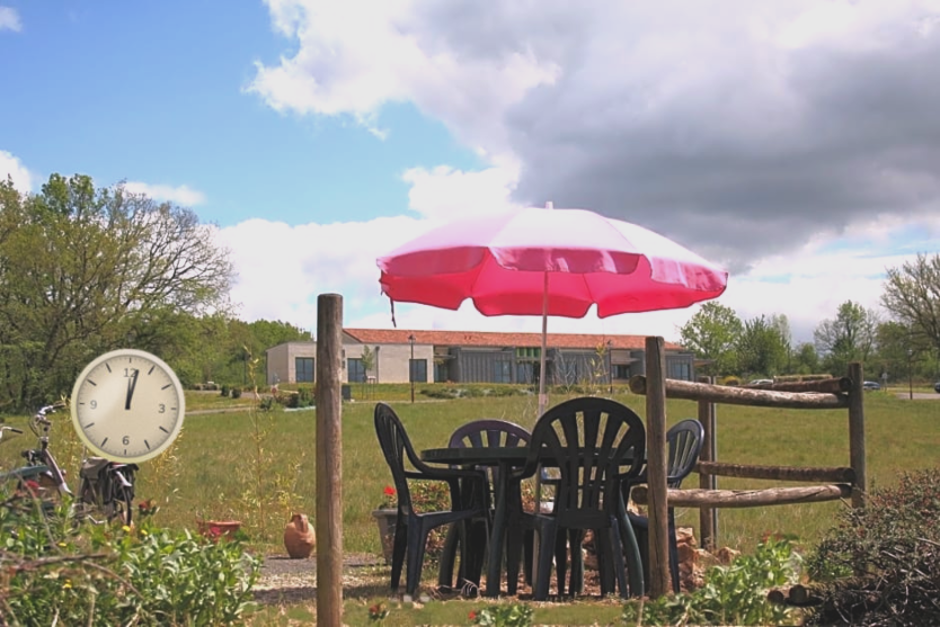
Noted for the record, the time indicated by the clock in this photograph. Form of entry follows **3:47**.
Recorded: **12:02**
